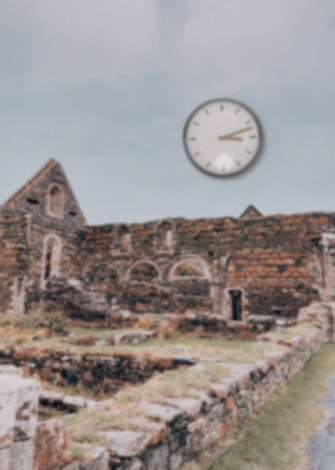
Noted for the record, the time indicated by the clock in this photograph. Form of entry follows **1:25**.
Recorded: **3:12**
